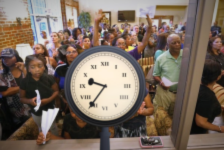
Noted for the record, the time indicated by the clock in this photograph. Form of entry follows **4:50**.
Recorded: **9:36**
